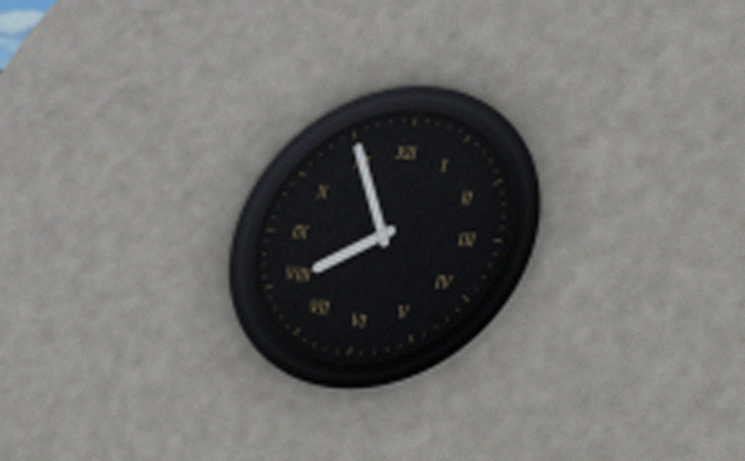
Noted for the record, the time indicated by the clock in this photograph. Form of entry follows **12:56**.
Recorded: **7:55**
